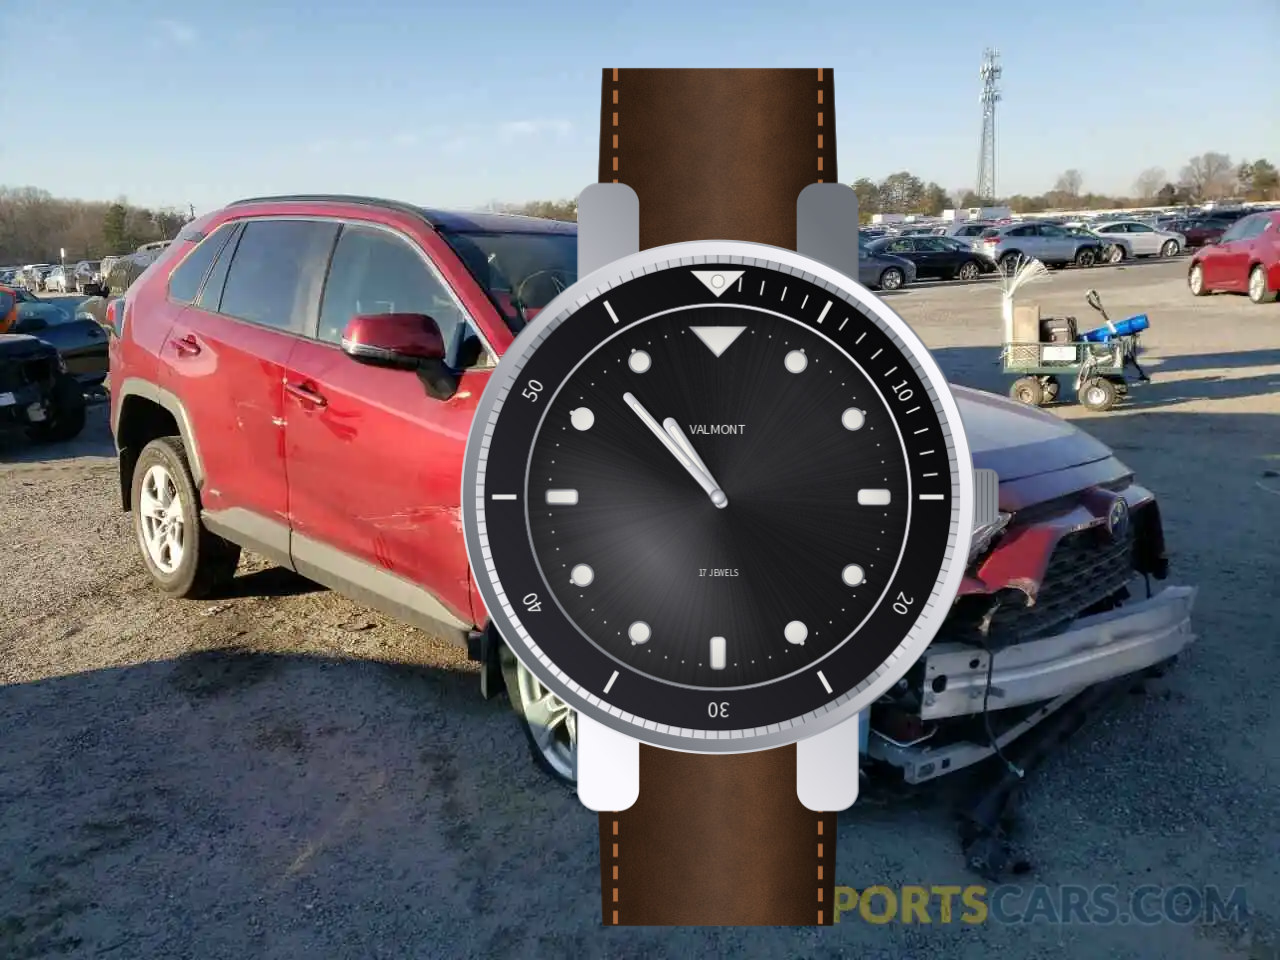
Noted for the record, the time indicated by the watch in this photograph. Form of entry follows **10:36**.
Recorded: **10:53**
